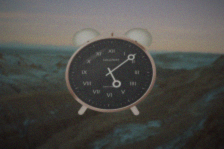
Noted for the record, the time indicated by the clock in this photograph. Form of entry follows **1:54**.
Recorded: **5:08**
